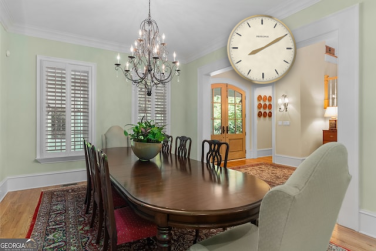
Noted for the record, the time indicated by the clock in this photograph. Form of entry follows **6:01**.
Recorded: **8:10**
